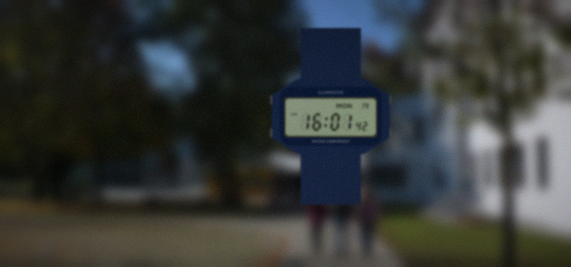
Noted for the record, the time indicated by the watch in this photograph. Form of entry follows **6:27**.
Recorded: **16:01**
